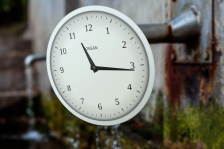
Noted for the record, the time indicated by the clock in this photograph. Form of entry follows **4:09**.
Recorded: **11:16**
